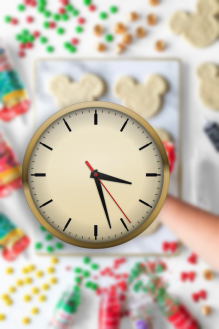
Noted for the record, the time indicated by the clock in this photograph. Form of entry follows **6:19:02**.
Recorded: **3:27:24**
